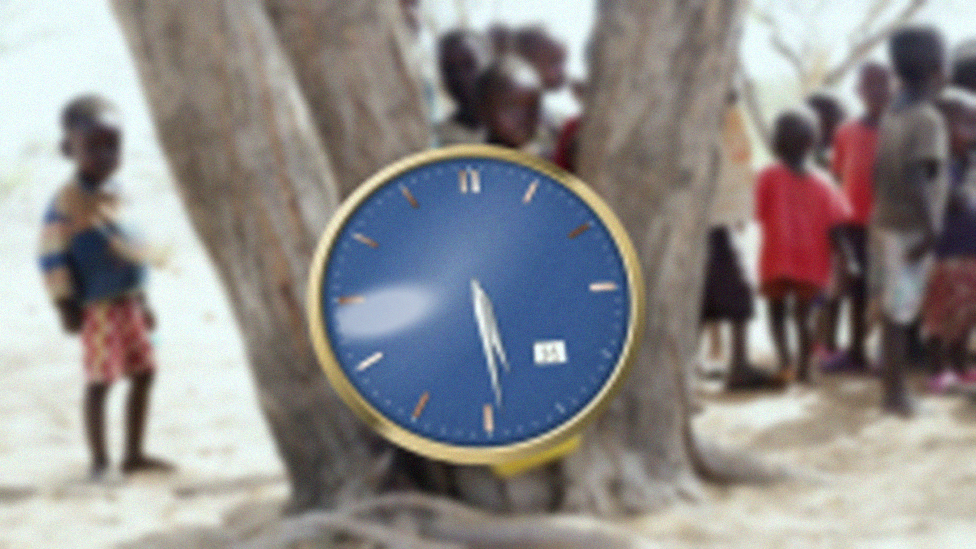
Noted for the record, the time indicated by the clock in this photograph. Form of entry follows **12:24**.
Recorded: **5:29**
